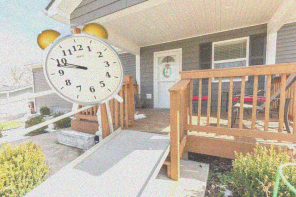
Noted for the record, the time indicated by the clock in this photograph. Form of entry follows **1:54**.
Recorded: **9:48**
